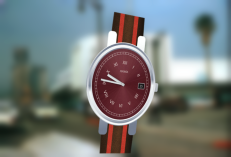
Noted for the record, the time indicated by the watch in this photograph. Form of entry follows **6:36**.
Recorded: **9:46**
